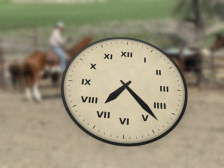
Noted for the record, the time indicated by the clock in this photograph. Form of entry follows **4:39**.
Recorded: **7:23**
